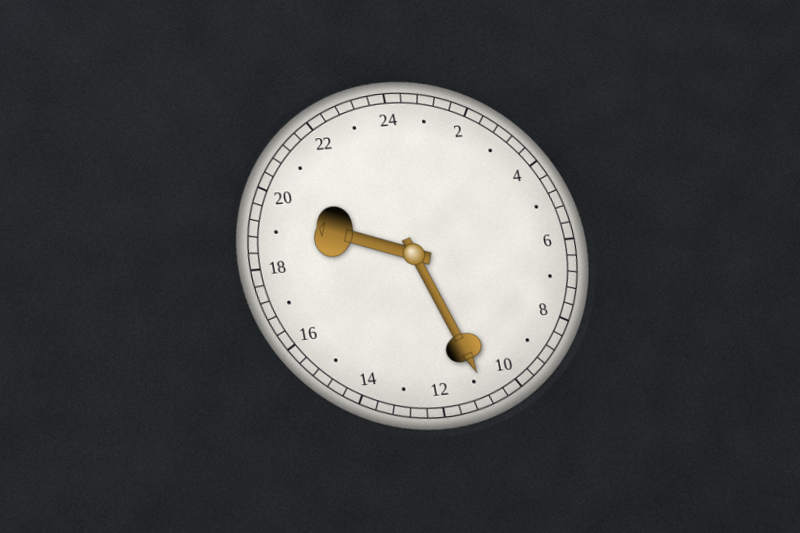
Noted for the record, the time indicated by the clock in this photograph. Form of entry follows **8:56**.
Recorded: **19:27**
